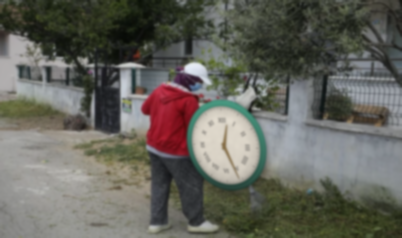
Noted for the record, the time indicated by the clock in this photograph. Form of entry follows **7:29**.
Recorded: **12:26**
